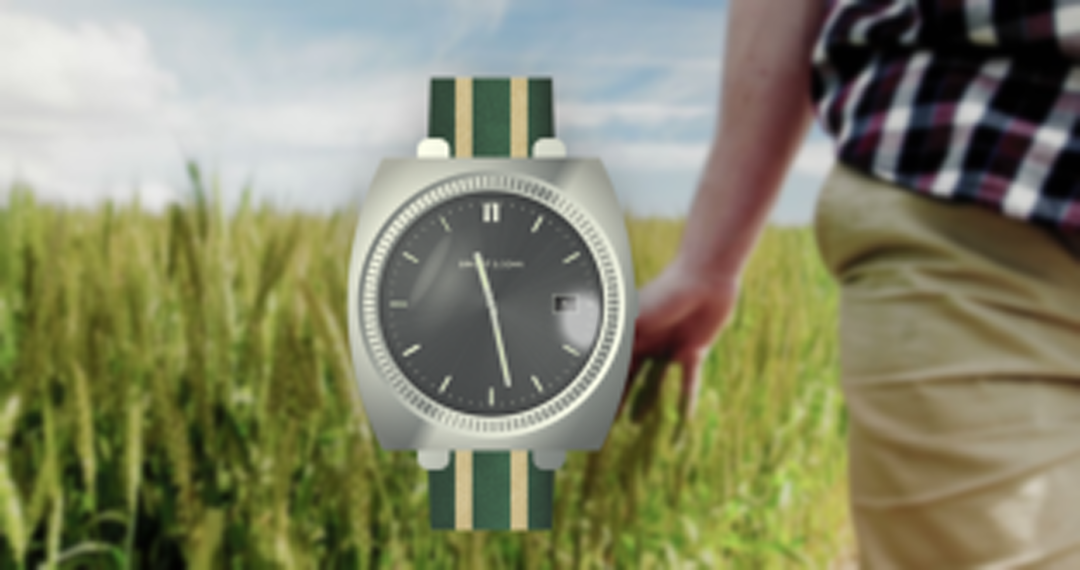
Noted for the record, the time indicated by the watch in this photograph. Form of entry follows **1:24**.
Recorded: **11:28**
